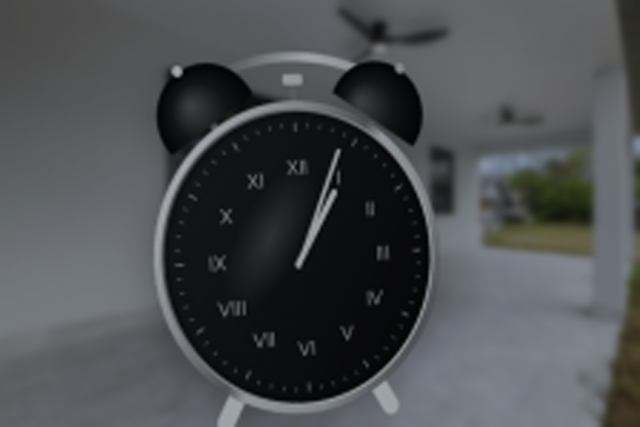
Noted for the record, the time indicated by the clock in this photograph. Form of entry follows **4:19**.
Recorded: **1:04**
